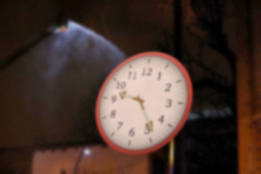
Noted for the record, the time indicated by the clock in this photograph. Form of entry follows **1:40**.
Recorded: **9:24**
